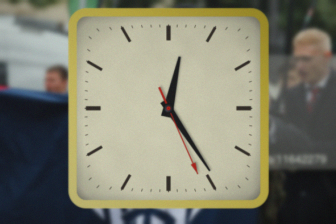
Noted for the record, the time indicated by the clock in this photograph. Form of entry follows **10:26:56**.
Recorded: **12:24:26**
